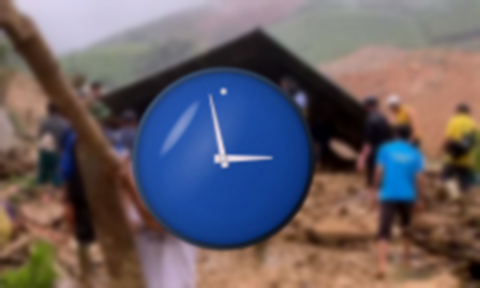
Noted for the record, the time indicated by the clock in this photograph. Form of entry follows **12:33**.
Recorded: **2:58**
